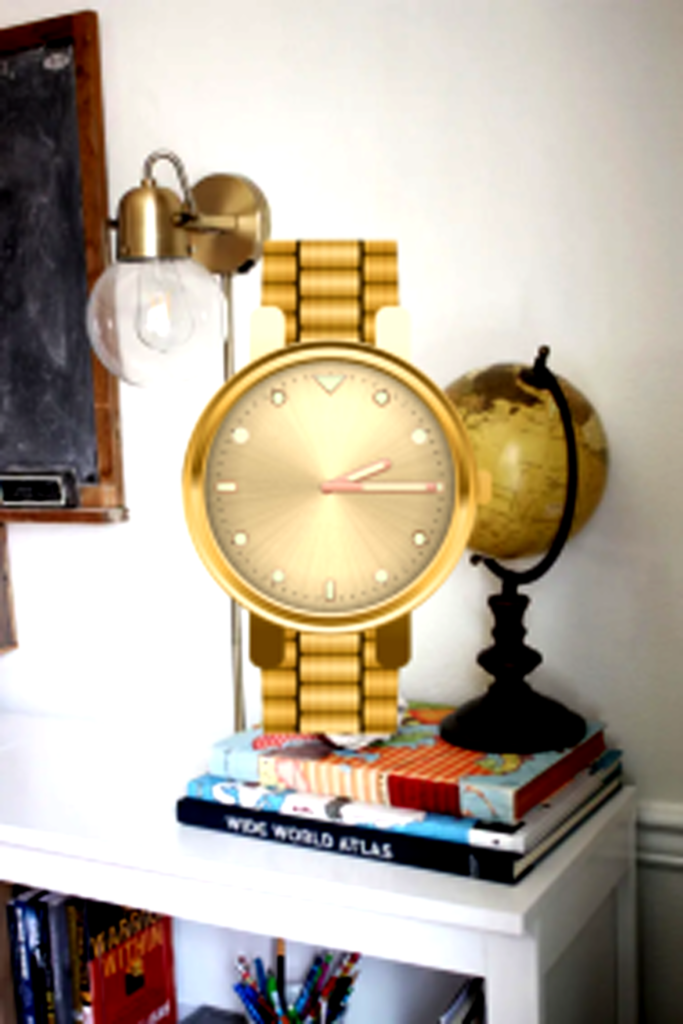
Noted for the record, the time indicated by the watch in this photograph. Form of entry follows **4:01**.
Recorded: **2:15**
